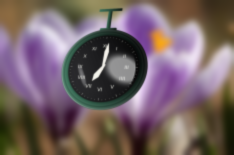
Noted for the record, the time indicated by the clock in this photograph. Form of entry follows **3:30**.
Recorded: **7:01**
